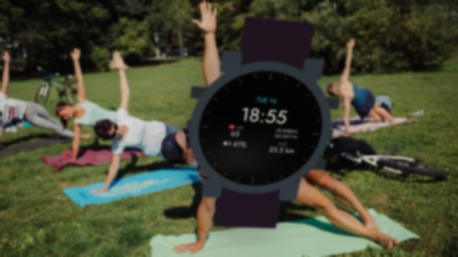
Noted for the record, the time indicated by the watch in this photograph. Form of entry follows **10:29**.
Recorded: **18:55**
